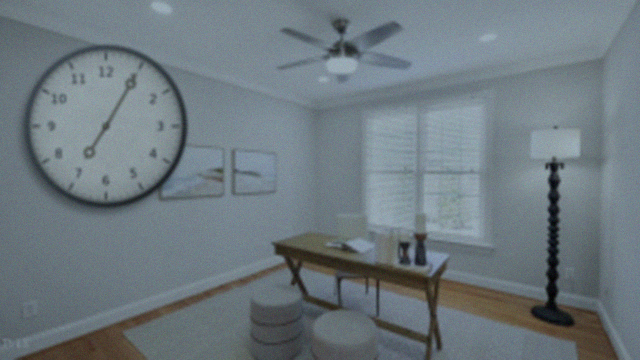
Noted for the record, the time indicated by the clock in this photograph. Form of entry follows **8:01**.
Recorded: **7:05**
